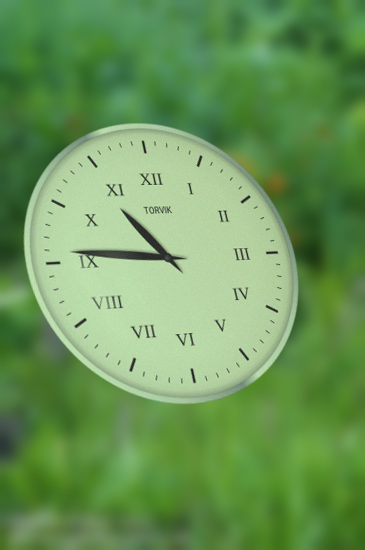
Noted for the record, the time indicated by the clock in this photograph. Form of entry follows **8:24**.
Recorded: **10:46**
